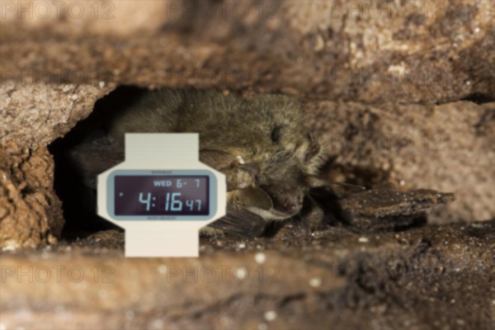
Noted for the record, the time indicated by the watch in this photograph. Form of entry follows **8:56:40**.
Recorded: **4:16:47**
